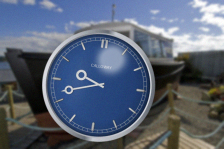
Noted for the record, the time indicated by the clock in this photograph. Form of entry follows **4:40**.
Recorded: **9:42**
